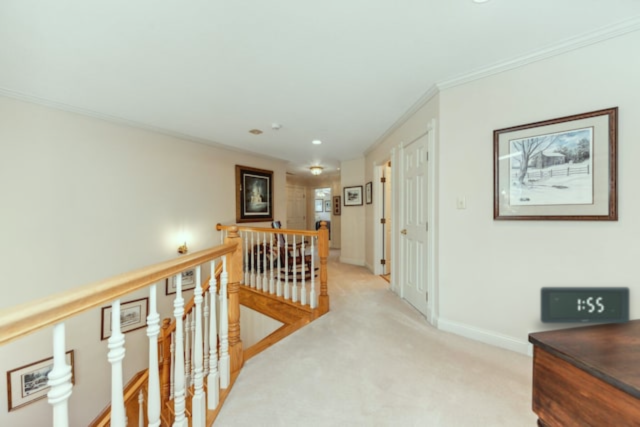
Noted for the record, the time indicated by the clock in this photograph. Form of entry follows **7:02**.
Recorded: **1:55**
